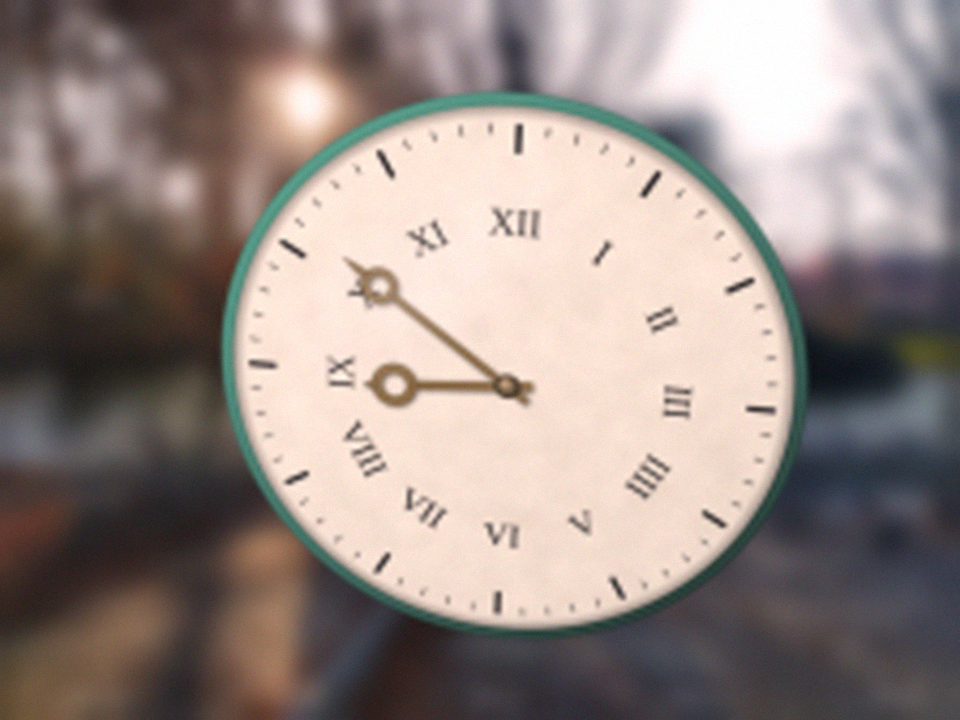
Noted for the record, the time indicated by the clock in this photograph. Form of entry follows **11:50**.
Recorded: **8:51**
